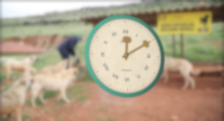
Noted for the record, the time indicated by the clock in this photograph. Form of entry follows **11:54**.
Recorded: **12:10**
